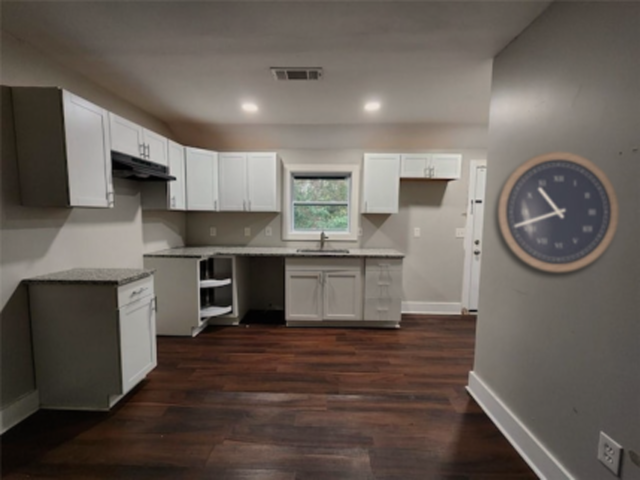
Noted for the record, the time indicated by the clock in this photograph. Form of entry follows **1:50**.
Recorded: **10:42**
